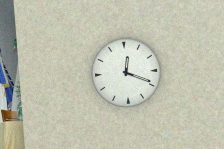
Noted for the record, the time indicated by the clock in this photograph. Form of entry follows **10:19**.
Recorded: **12:19**
